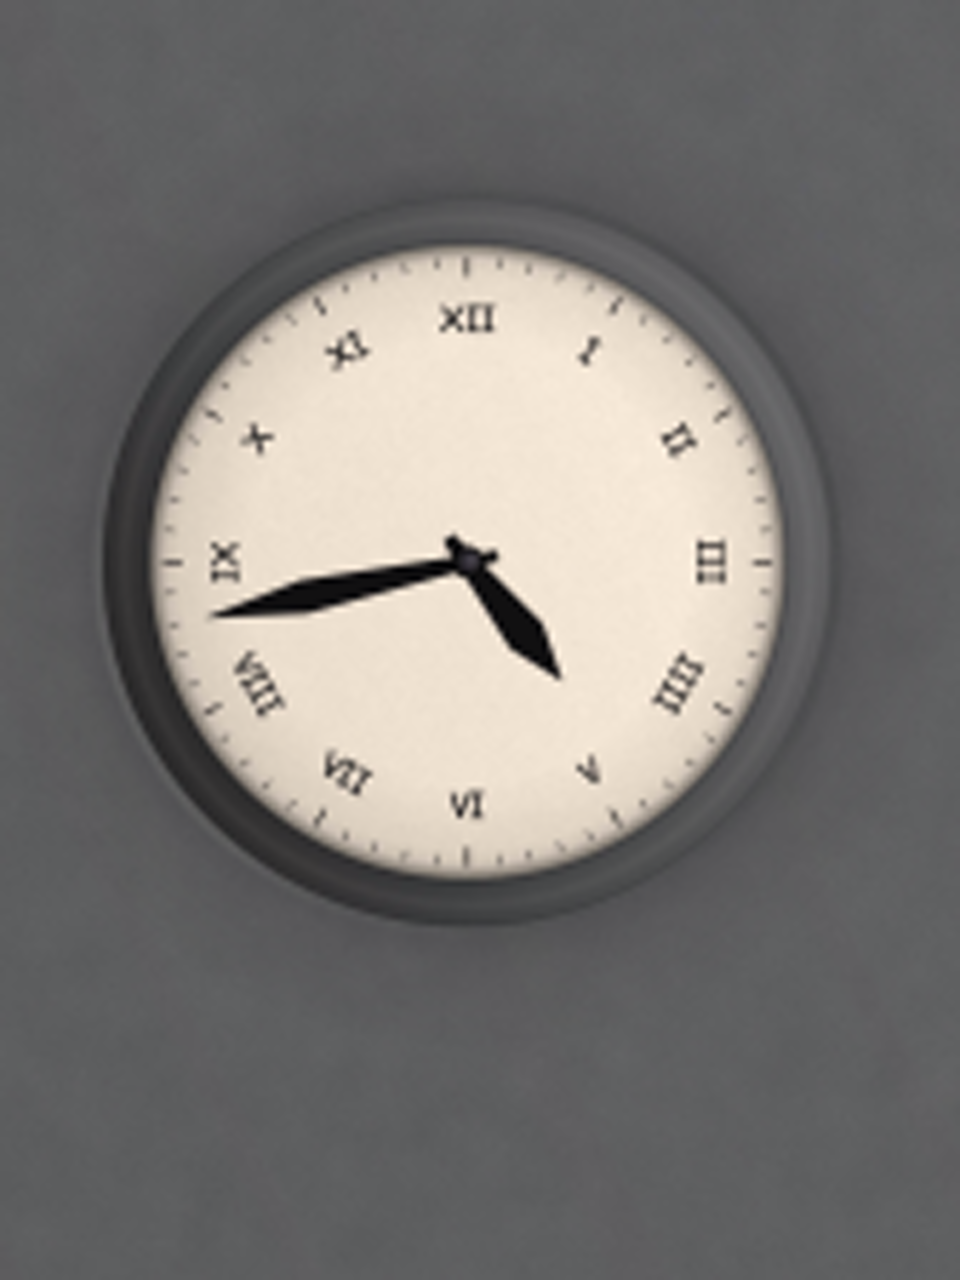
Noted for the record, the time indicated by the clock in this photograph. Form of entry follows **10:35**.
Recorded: **4:43**
